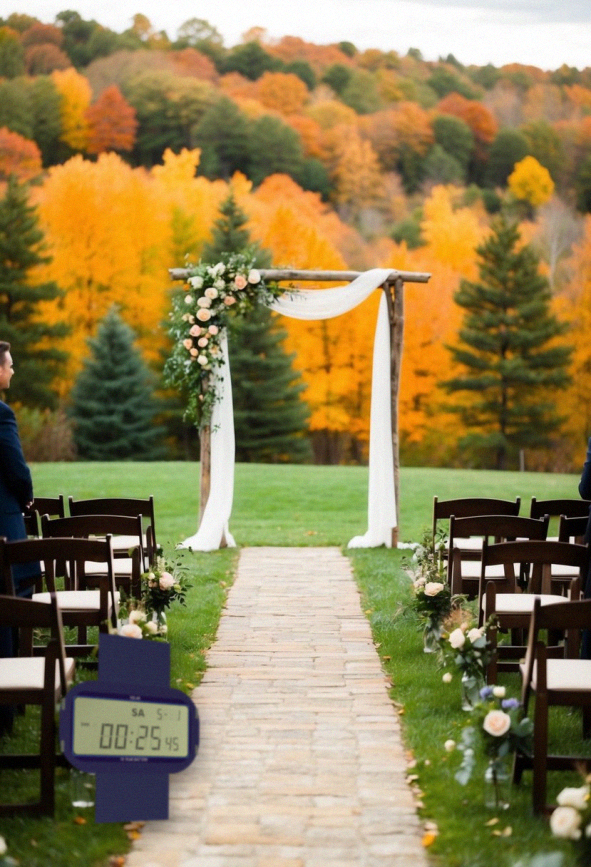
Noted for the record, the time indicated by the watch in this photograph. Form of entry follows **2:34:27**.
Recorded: **0:25:45**
